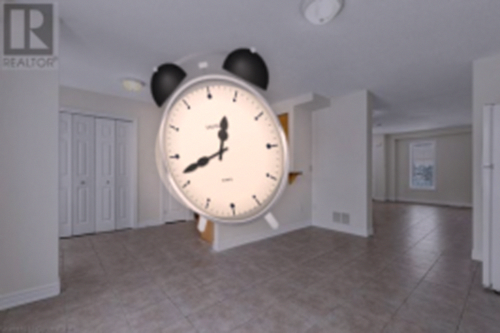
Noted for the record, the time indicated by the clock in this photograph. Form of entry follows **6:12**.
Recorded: **12:42**
